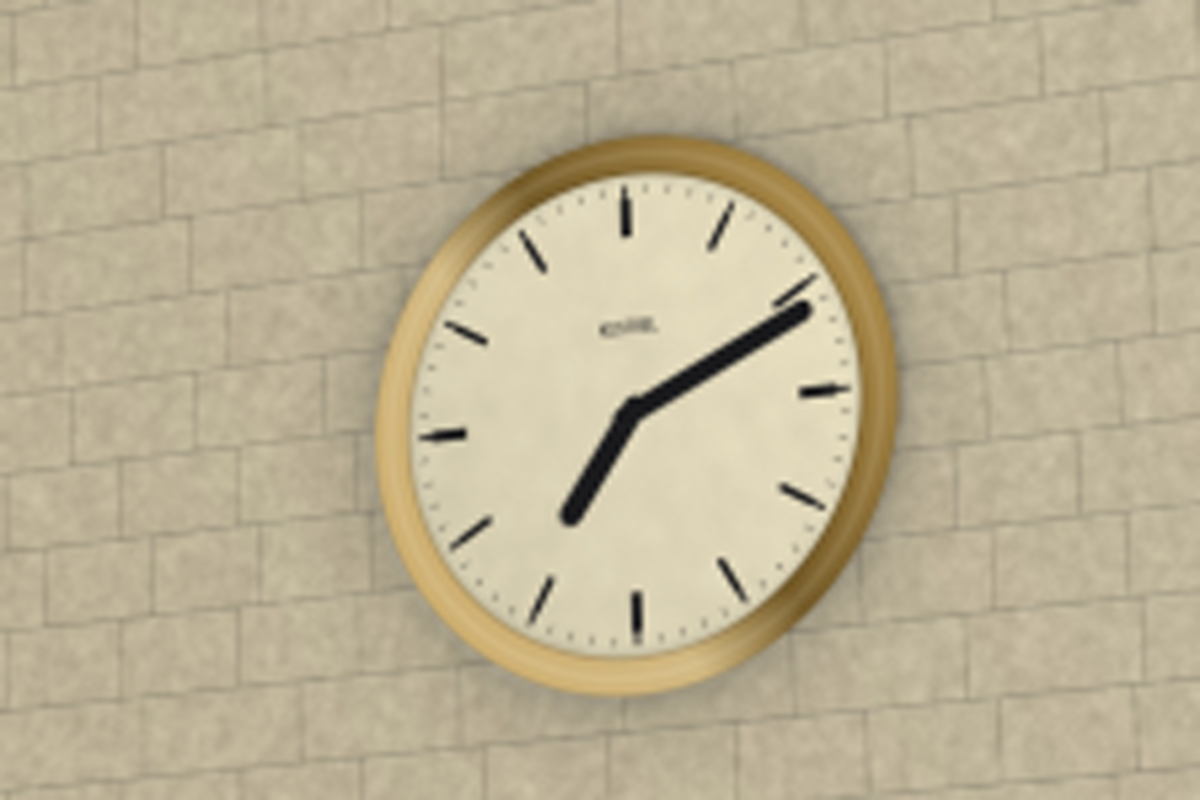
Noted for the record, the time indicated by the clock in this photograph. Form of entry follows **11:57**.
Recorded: **7:11**
